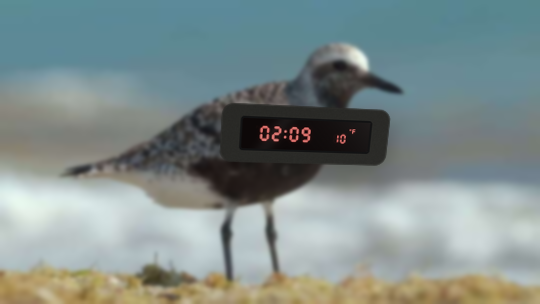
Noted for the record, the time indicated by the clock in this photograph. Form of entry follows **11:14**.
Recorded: **2:09**
